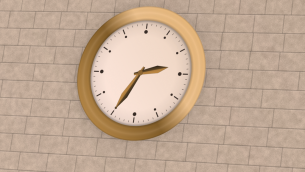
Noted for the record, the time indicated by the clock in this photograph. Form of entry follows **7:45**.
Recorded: **2:35**
